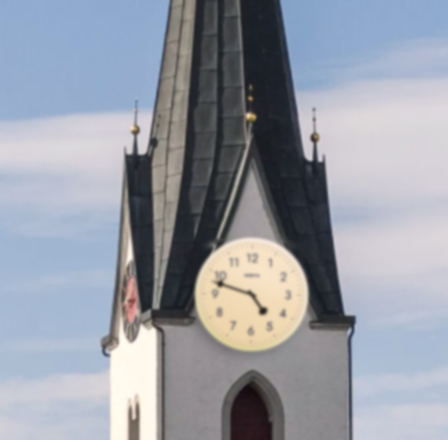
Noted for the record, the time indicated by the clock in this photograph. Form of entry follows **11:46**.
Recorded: **4:48**
